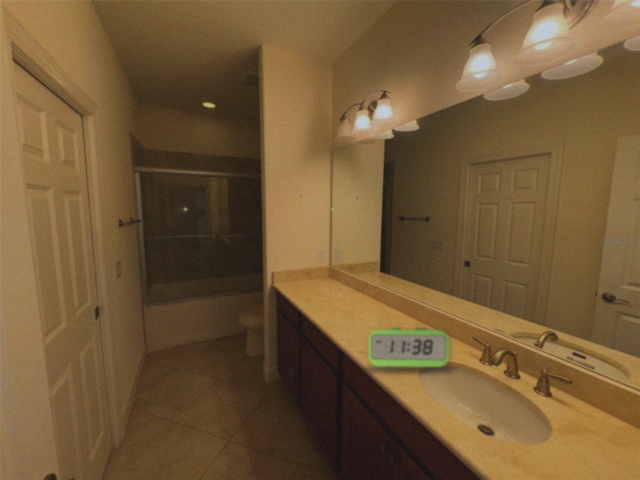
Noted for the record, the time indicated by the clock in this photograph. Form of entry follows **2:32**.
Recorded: **11:38**
